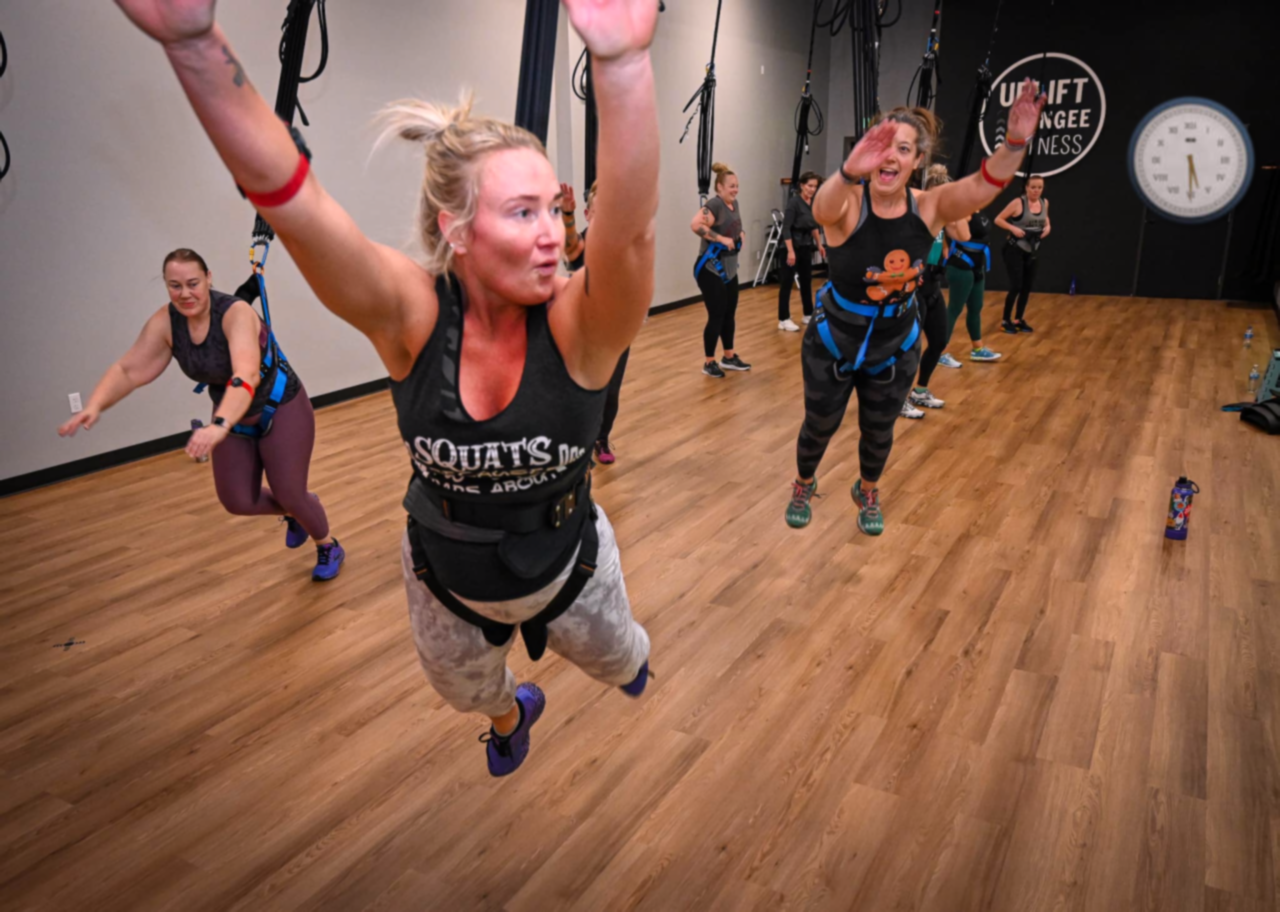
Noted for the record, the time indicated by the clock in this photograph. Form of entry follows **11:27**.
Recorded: **5:30**
